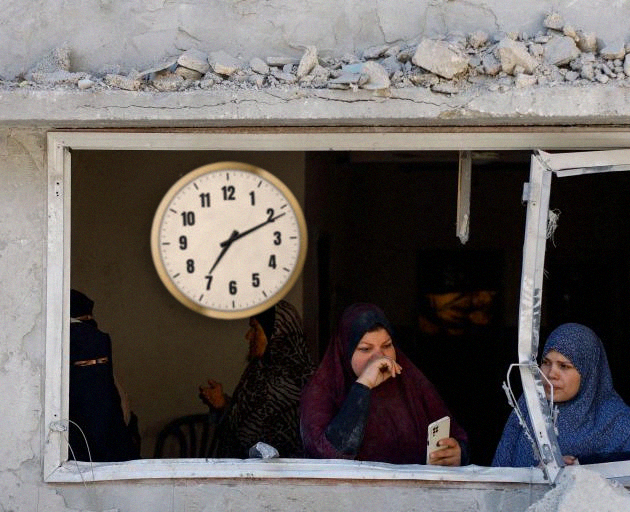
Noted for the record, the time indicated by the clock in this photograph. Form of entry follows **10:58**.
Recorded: **7:11**
